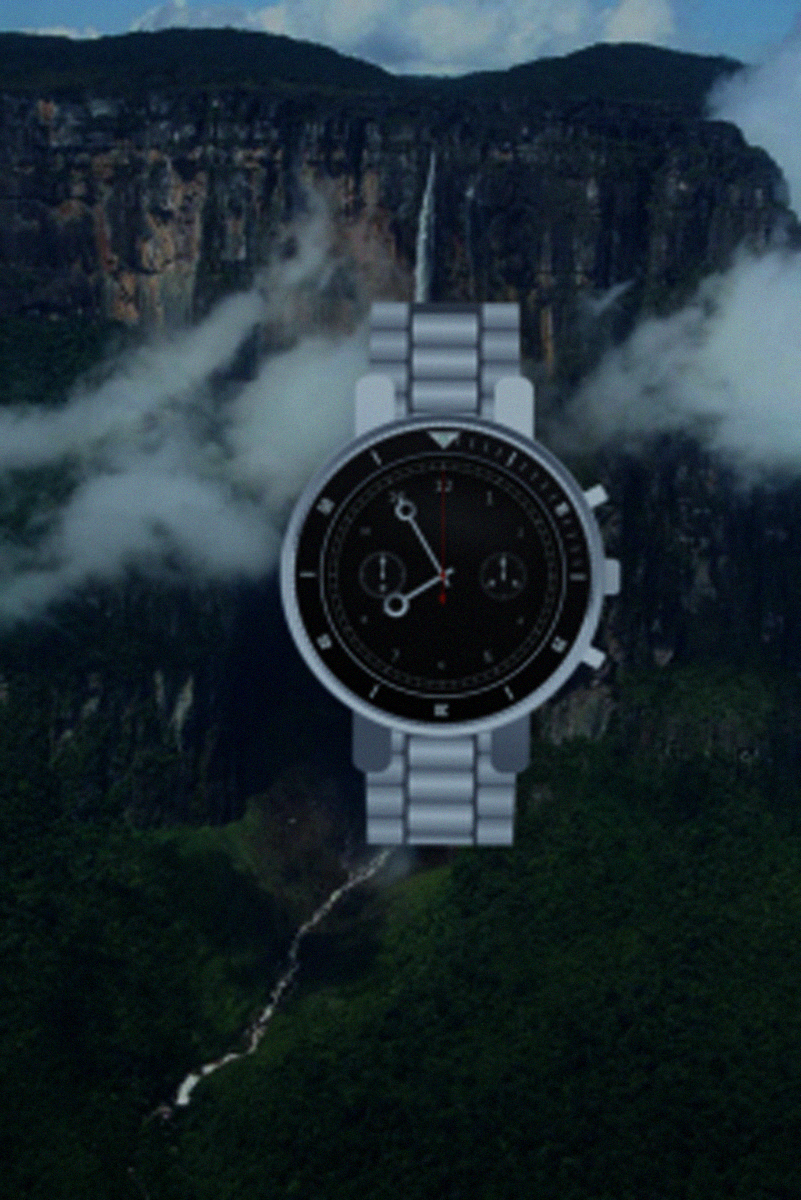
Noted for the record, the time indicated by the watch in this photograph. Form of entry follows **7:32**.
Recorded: **7:55**
